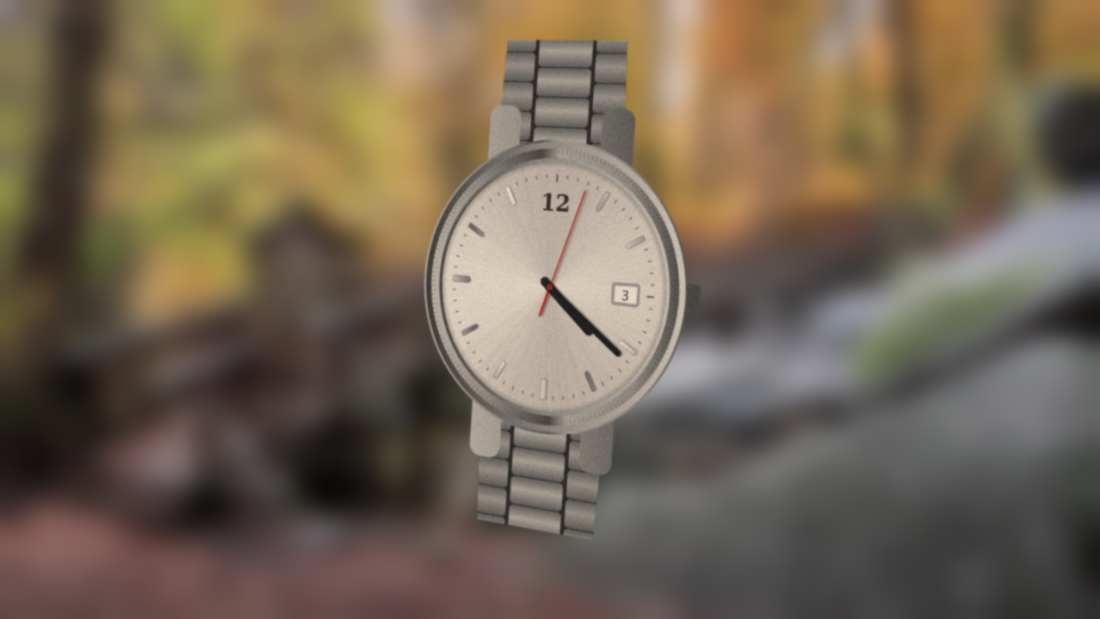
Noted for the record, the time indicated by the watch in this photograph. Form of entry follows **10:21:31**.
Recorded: **4:21:03**
